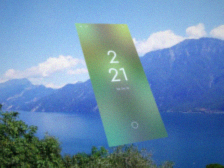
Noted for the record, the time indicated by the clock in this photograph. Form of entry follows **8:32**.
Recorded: **2:21**
